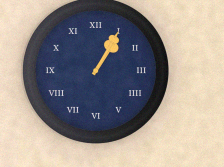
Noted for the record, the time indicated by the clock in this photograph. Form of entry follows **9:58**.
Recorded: **1:05**
